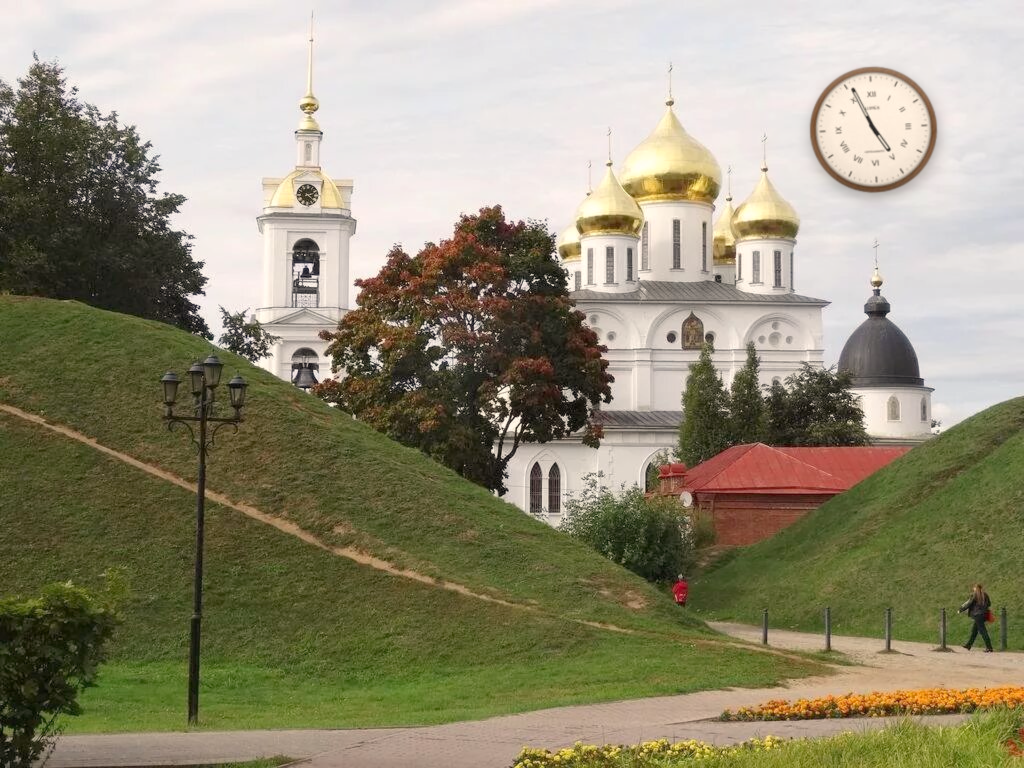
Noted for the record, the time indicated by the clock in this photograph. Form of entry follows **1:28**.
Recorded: **4:56**
